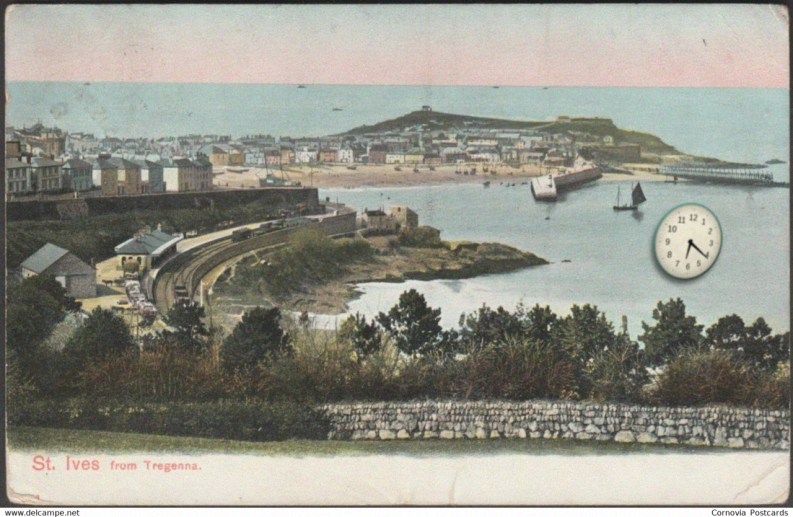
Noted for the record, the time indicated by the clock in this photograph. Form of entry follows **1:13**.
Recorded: **6:21**
